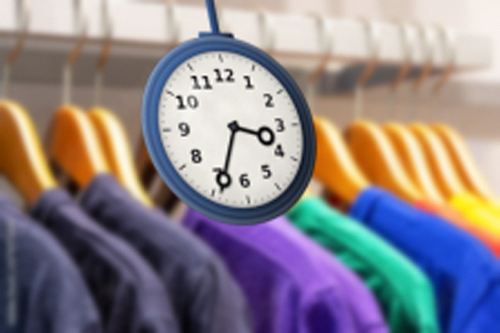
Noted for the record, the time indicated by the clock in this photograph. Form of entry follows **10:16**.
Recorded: **3:34**
